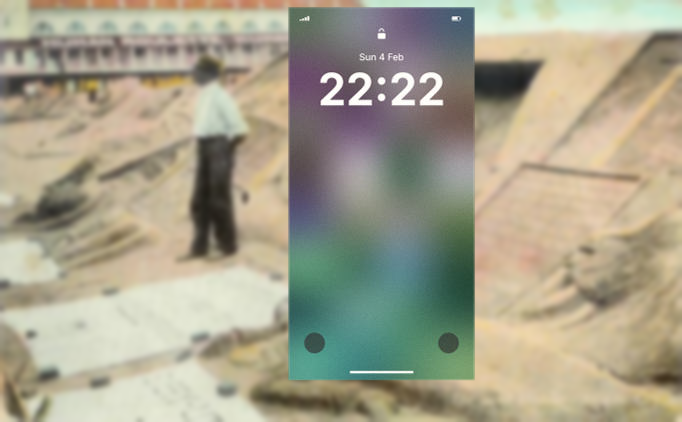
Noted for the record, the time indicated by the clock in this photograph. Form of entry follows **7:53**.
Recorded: **22:22**
